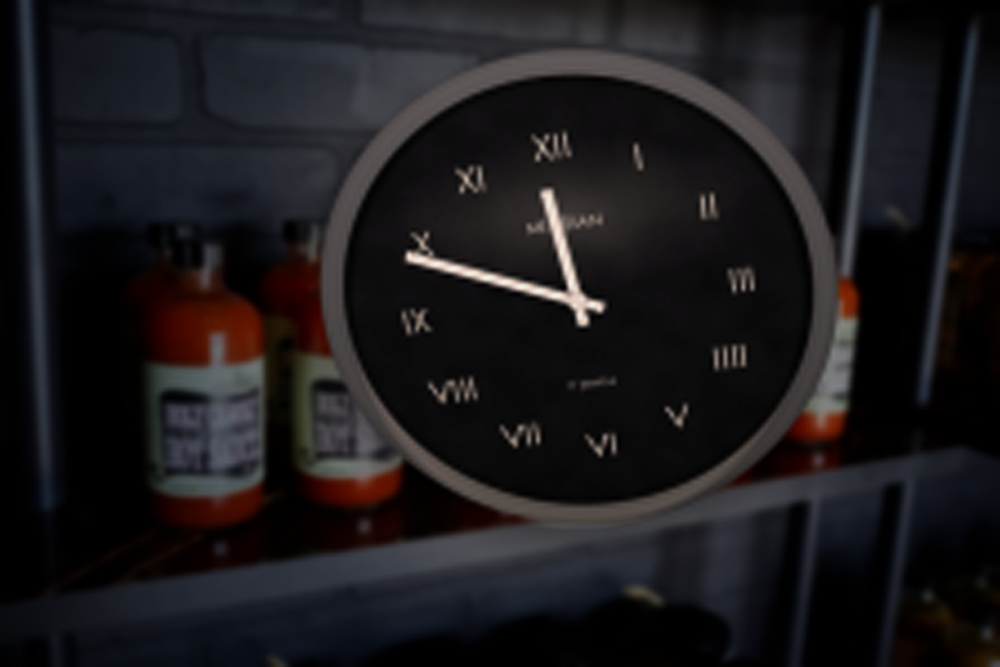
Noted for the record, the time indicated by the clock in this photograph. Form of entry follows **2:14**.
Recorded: **11:49**
